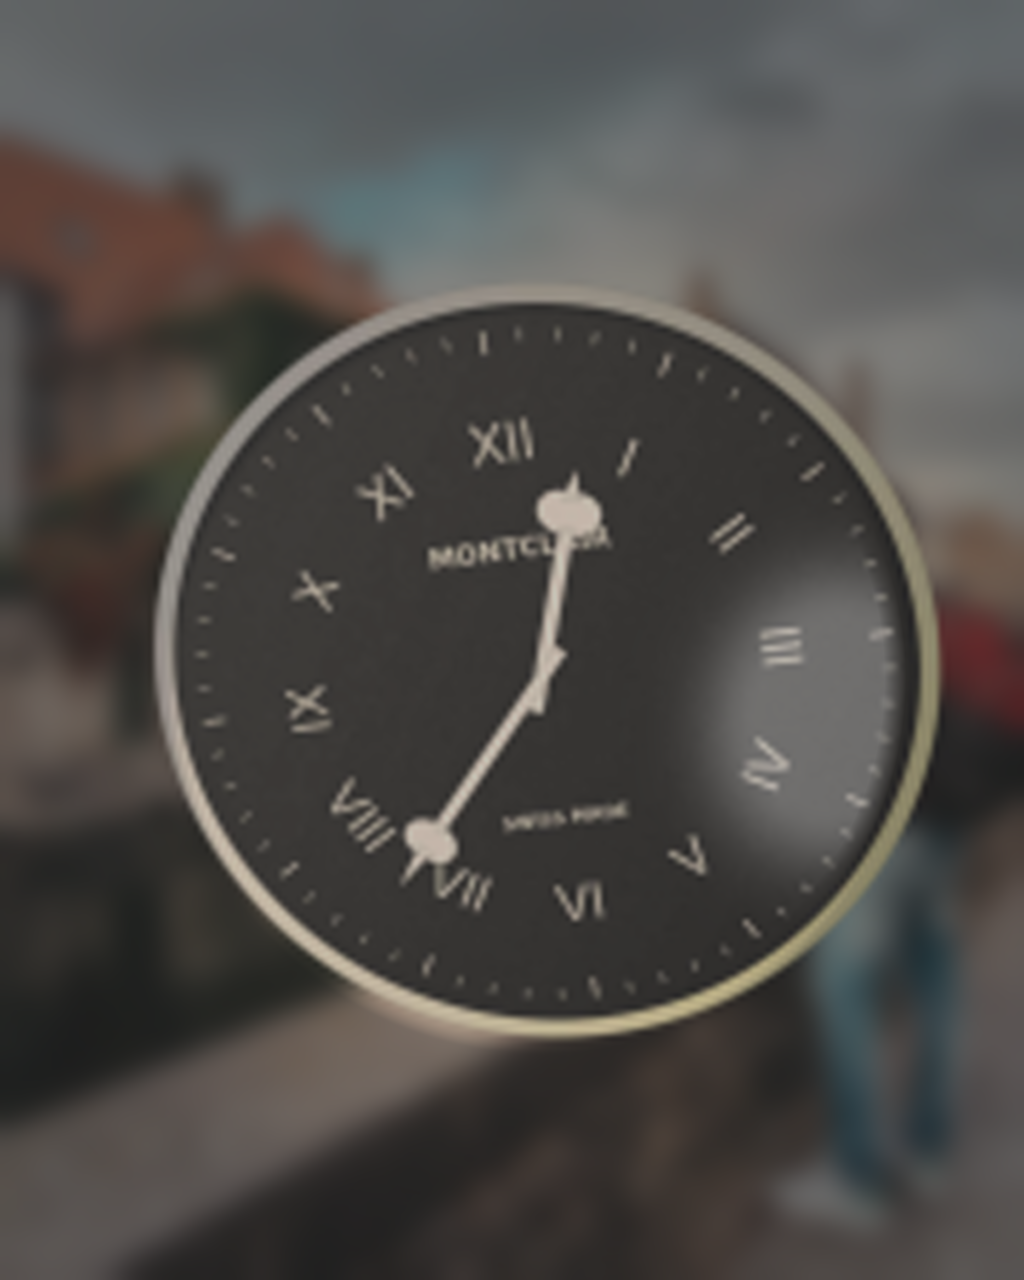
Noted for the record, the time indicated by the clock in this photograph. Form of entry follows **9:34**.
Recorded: **12:37**
